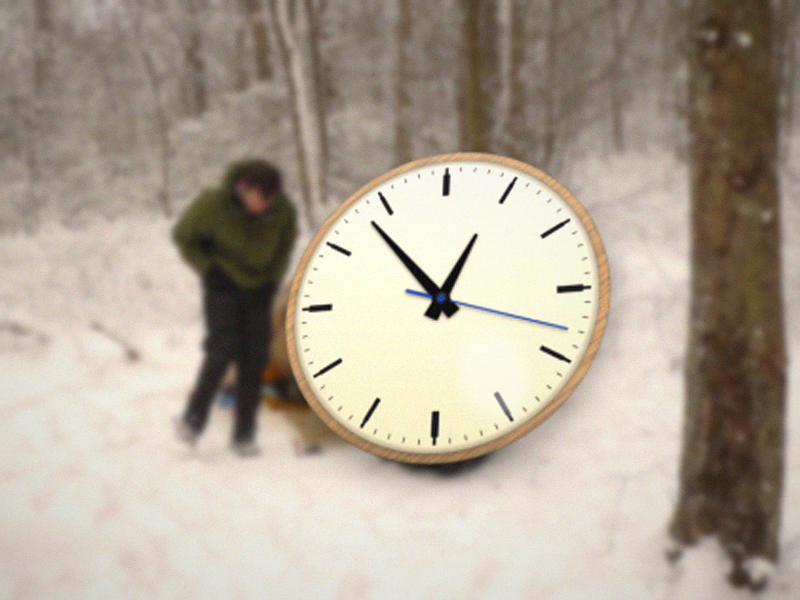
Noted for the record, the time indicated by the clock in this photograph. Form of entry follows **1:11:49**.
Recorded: **12:53:18**
